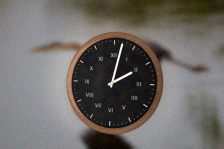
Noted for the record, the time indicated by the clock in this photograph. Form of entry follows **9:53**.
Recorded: **2:02**
